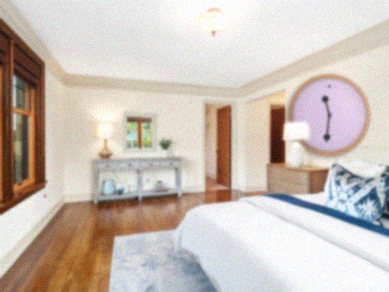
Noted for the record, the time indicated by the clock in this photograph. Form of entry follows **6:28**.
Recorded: **11:31**
